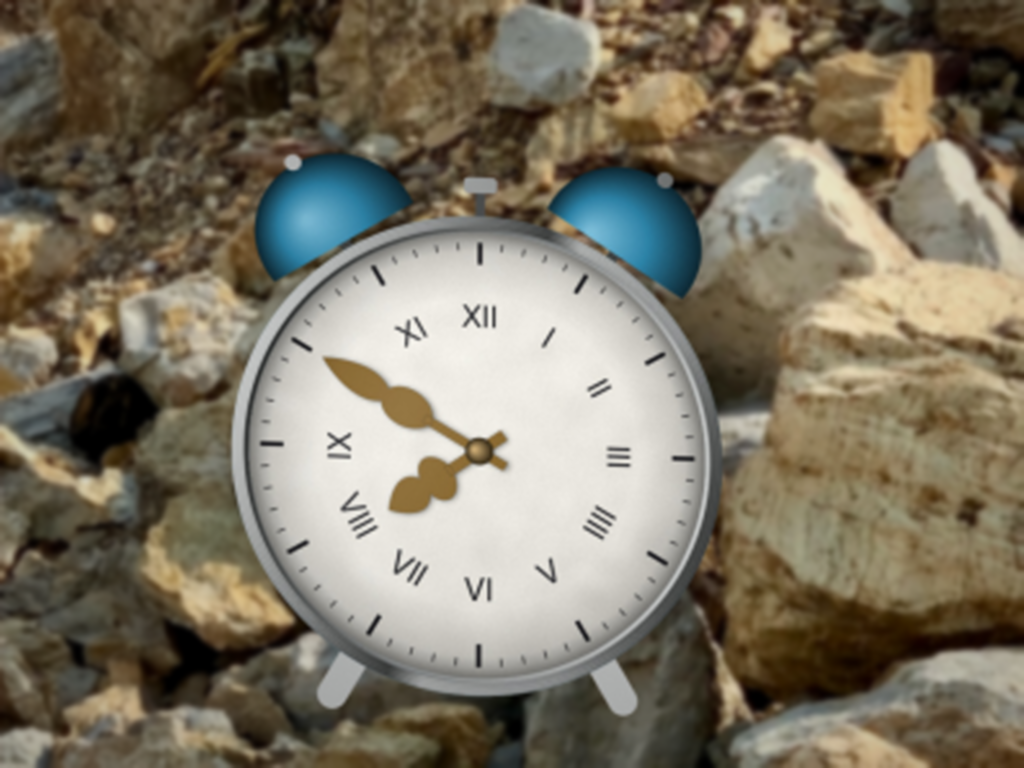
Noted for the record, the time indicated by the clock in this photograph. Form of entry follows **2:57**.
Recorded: **7:50**
